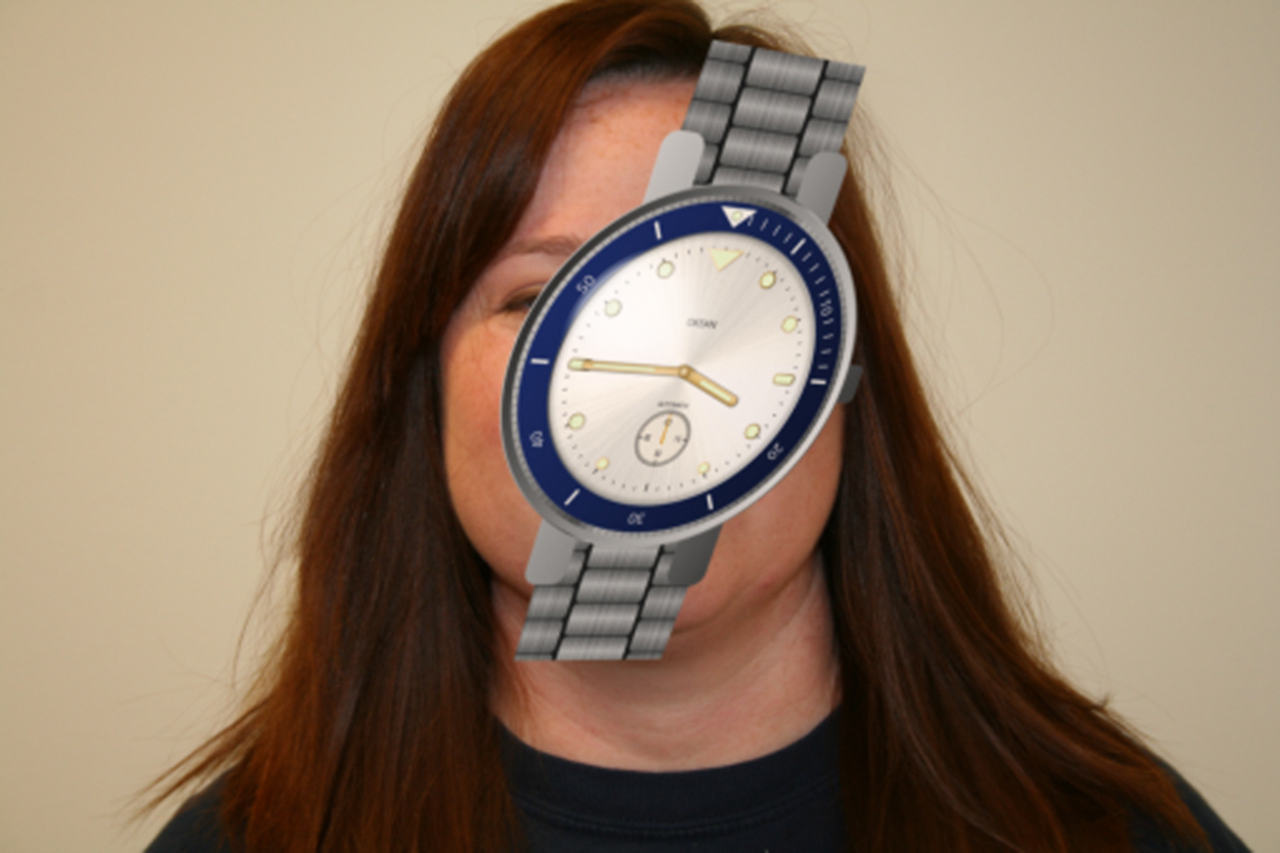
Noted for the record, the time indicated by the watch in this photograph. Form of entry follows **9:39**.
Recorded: **3:45**
